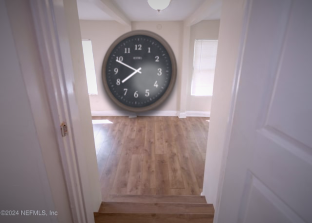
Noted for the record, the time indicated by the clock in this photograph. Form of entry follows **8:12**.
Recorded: **7:49**
